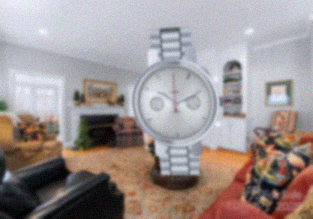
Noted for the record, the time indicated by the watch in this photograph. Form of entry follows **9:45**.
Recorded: **10:11**
